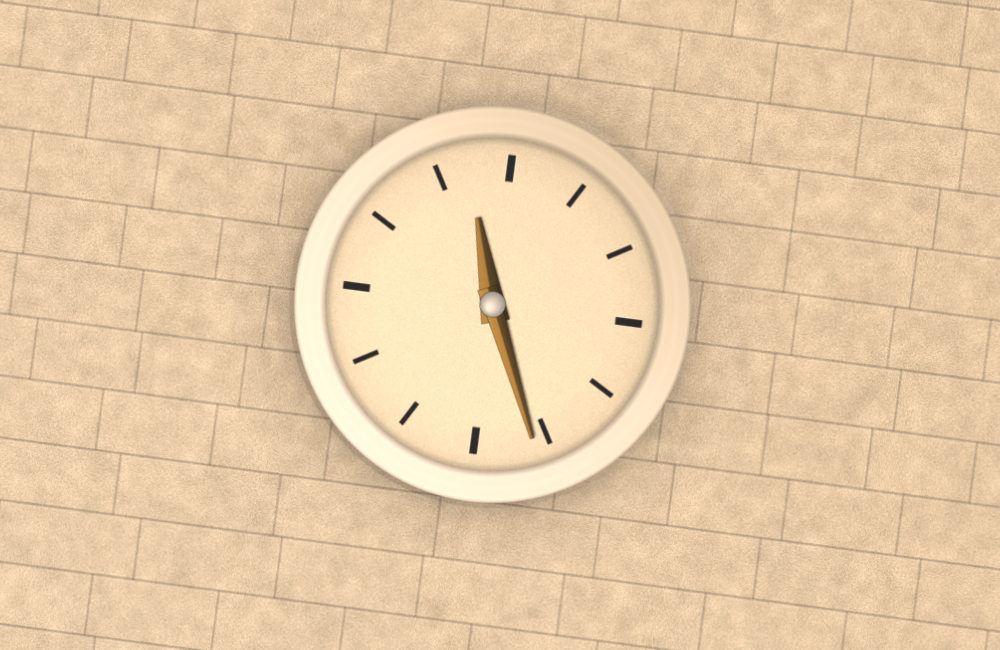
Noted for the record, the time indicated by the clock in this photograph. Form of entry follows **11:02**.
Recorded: **11:26**
